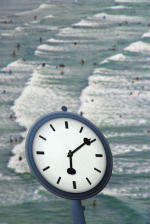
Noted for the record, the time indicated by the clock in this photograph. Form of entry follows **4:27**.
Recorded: **6:09**
